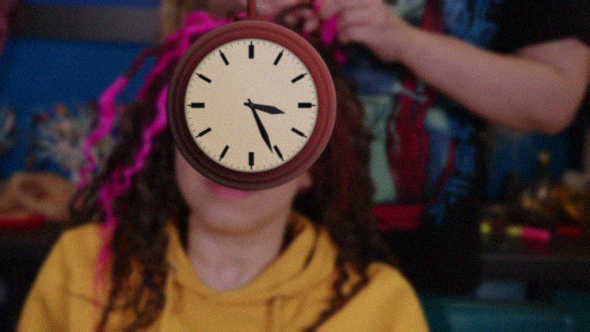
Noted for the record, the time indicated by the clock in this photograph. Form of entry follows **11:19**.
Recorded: **3:26**
